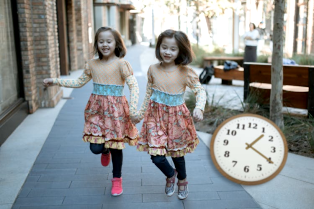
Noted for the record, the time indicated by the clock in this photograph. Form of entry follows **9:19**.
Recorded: **1:20**
